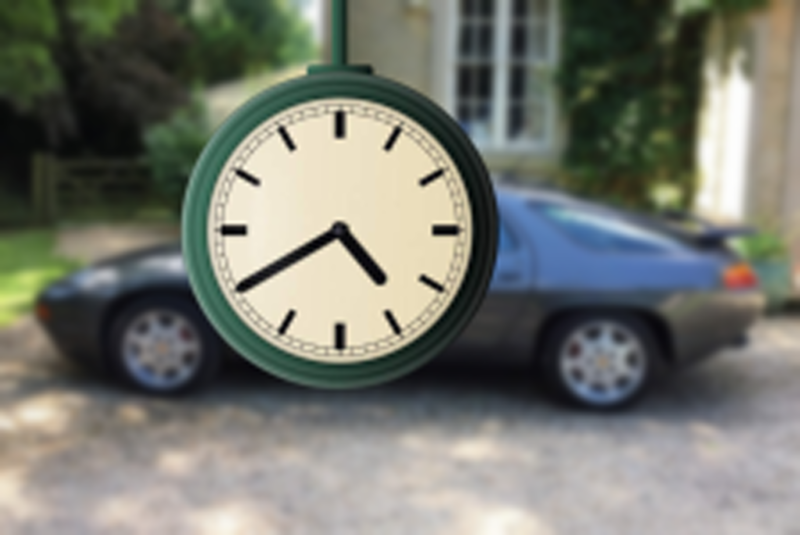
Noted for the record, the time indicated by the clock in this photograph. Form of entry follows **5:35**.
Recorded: **4:40**
